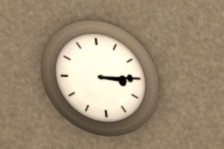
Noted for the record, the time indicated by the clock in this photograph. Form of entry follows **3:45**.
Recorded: **3:15**
